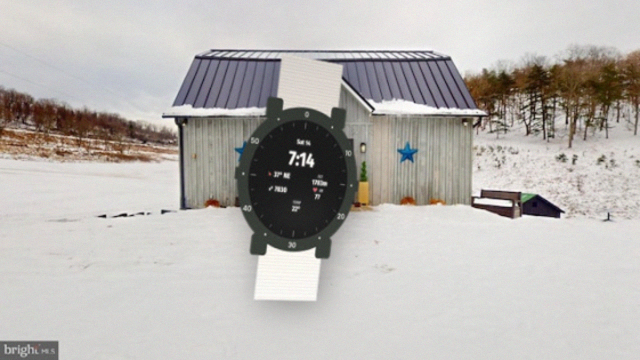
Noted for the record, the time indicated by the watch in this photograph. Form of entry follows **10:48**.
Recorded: **7:14**
